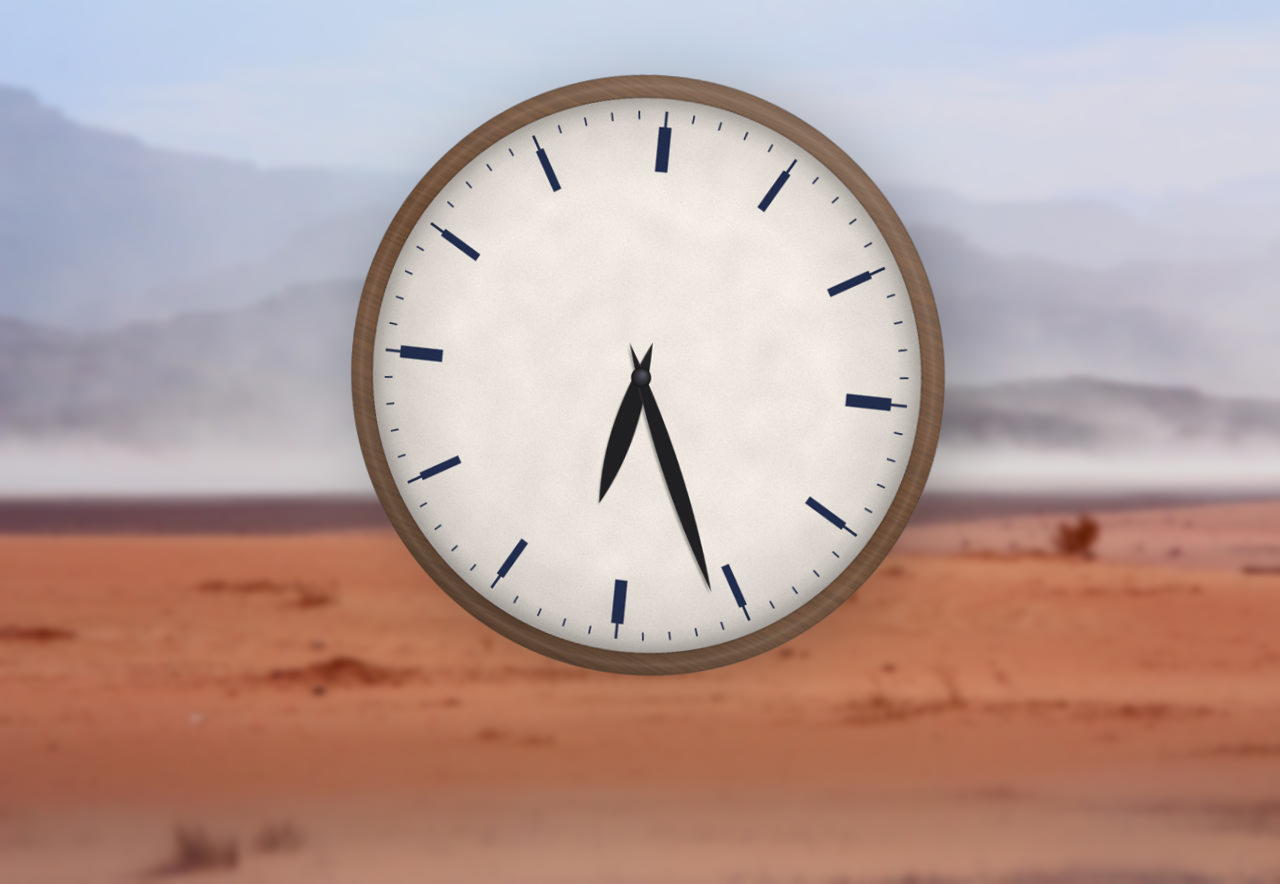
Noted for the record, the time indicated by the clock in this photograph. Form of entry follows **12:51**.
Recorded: **6:26**
